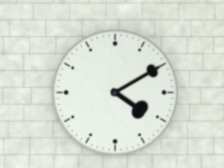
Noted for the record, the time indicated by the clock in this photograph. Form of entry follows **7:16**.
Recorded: **4:10**
